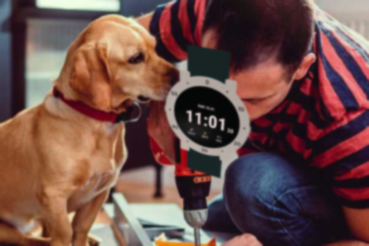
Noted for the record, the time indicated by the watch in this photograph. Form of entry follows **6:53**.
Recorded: **11:01**
